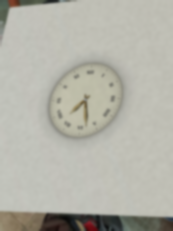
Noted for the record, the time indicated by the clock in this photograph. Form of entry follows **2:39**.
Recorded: **7:28**
